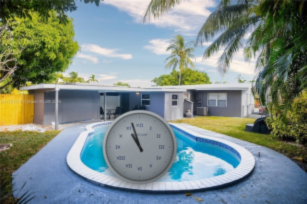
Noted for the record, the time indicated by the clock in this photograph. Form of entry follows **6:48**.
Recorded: **10:57**
